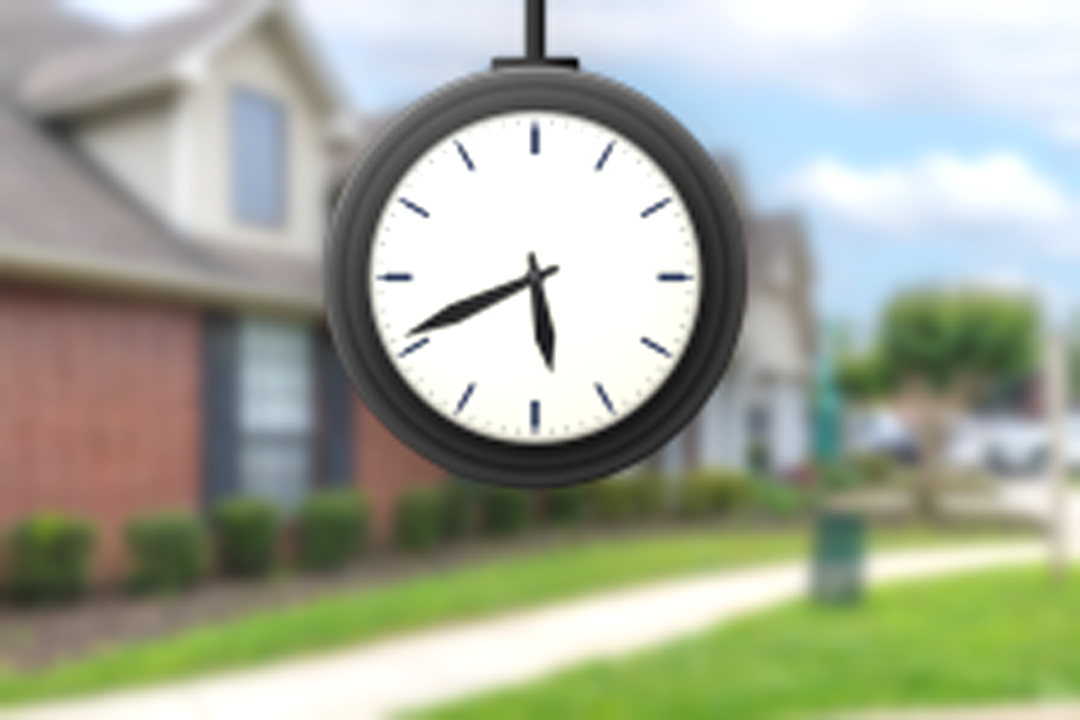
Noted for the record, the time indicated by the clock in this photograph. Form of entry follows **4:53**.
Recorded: **5:41**
